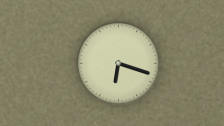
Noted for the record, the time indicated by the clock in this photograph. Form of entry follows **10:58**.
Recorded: **6:18**
